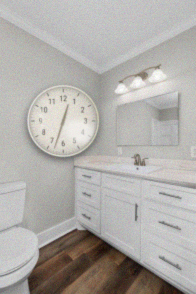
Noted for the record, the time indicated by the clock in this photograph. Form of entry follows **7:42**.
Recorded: **12:33**
